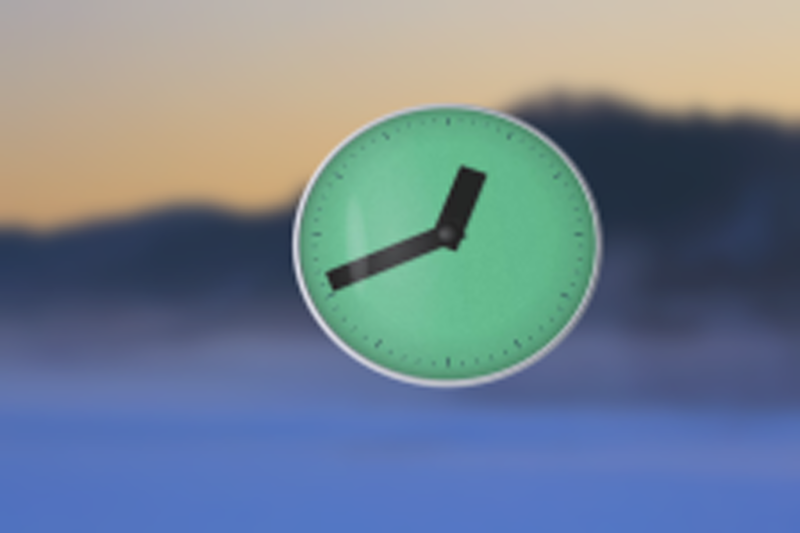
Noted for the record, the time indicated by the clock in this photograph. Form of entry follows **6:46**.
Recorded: **12:41**
